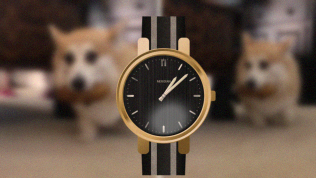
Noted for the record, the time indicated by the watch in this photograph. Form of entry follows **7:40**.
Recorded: **1:08**
